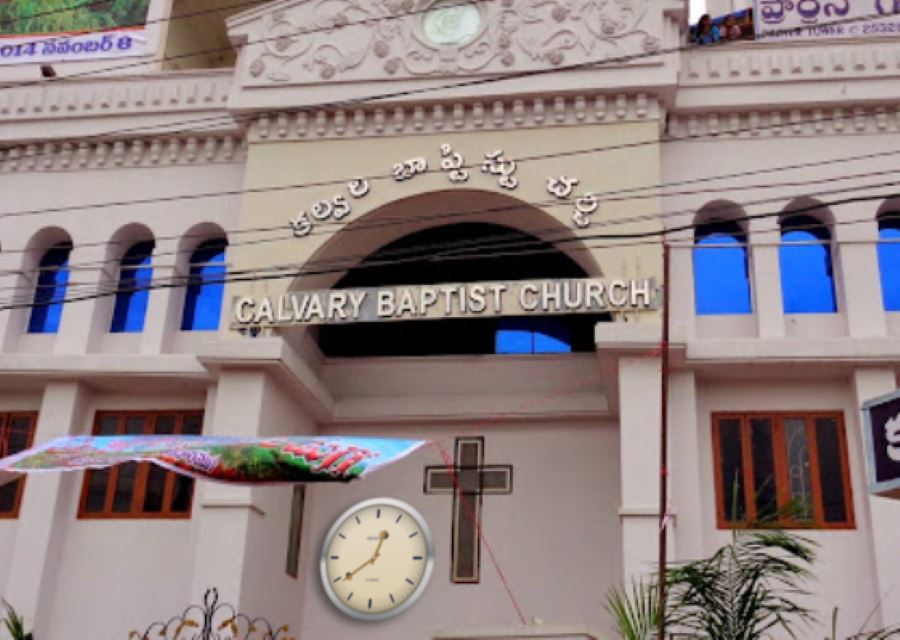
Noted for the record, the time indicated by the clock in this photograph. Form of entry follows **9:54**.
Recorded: **12:39**
